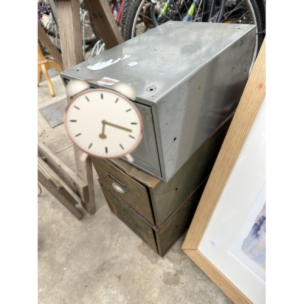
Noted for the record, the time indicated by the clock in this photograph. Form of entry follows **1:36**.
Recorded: **6:18**
